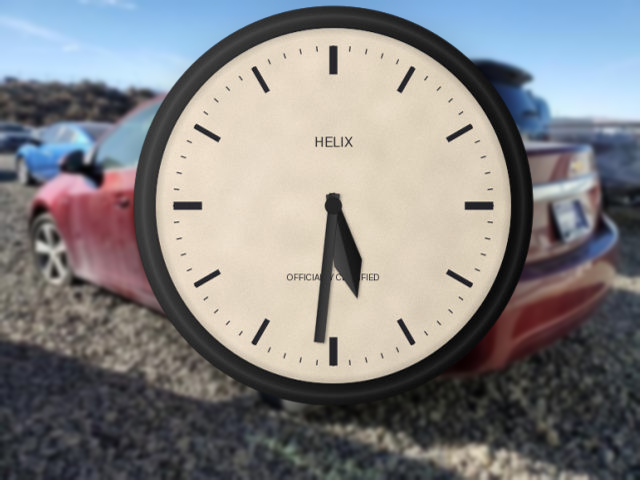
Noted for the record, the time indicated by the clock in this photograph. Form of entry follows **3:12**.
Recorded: **5:31**
